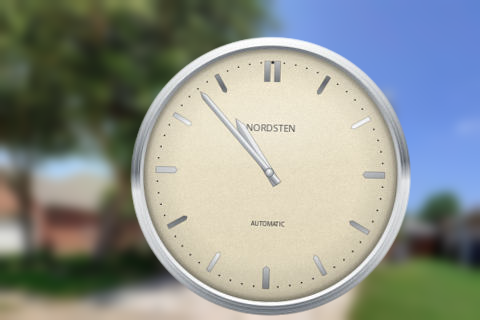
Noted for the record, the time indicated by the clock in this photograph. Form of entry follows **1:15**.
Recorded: **10:53**
